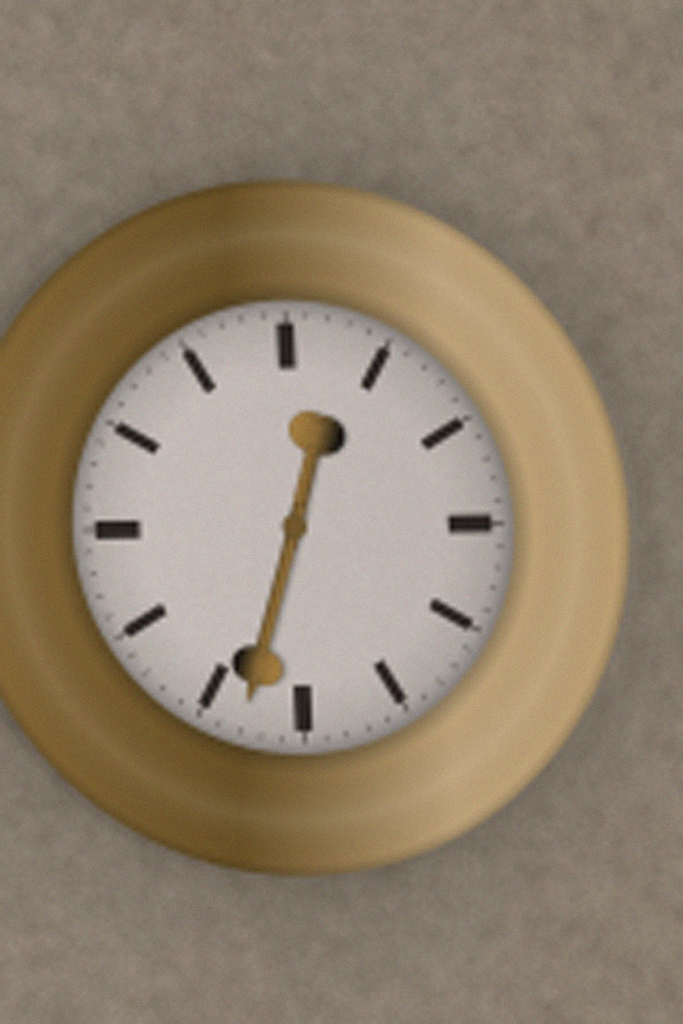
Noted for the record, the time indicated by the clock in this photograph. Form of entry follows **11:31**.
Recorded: **12:33**
